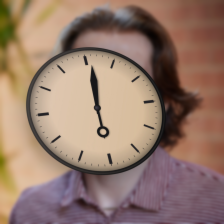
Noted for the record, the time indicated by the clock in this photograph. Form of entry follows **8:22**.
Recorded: **6:01**
